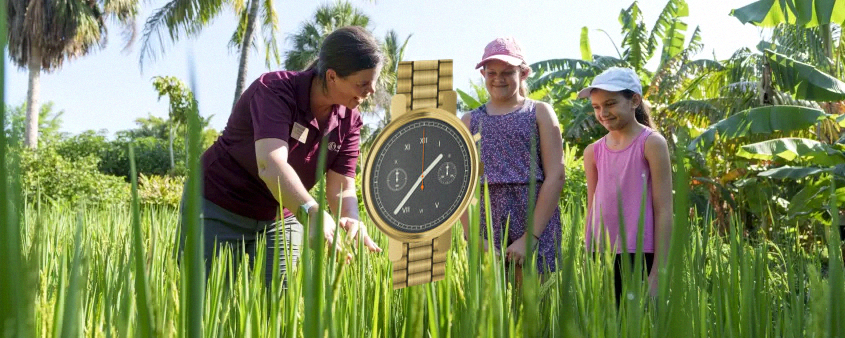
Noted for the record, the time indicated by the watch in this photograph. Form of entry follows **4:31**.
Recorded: **1:37**
